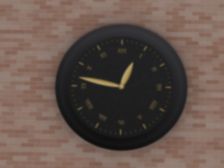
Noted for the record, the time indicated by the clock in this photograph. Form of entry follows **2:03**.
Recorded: **12:47**
